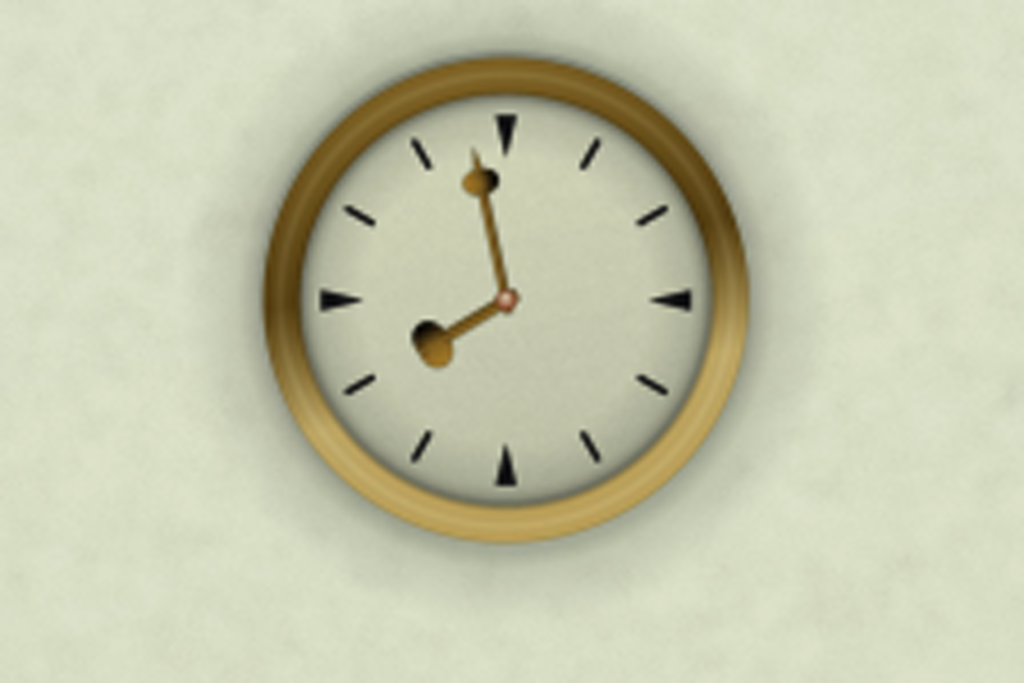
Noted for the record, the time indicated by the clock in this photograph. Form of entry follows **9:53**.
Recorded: **7:58**
